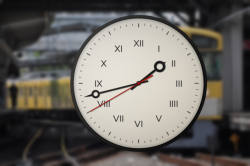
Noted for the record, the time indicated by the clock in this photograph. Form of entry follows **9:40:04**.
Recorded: **1:42:40**
